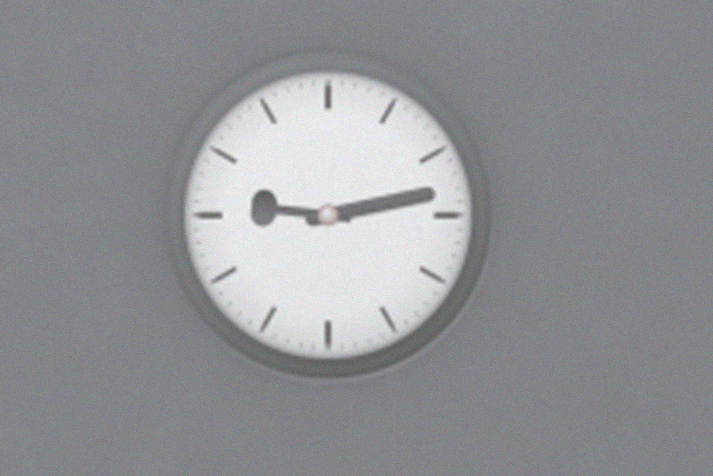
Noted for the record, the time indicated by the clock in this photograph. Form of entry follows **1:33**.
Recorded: **9:13**
